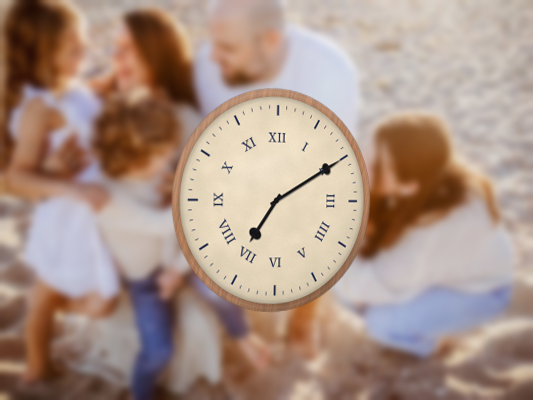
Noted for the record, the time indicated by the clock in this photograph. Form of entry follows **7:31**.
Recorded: **7:10**
